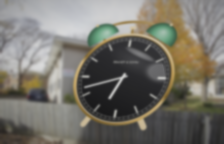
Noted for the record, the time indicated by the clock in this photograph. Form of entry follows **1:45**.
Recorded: **6:42**
